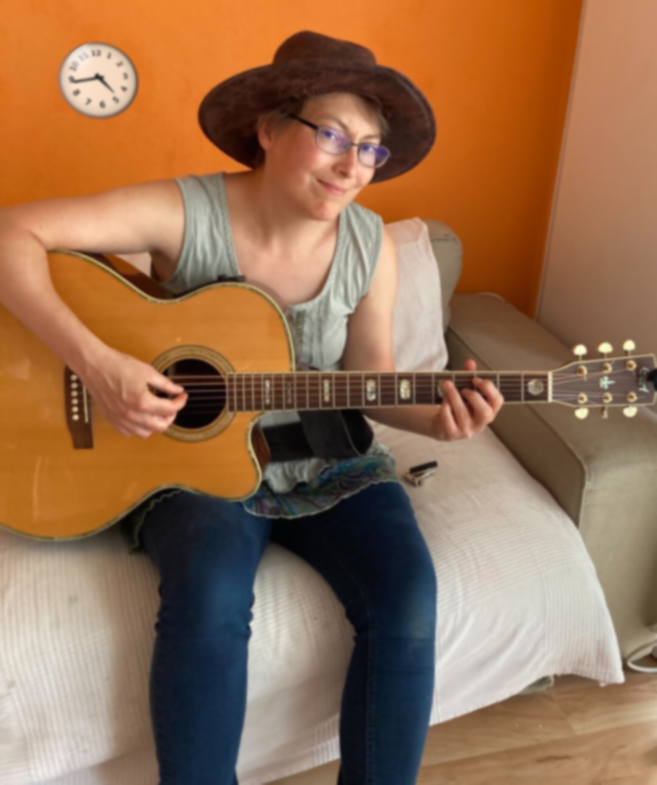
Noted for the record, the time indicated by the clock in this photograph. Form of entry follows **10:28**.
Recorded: **4:44**
